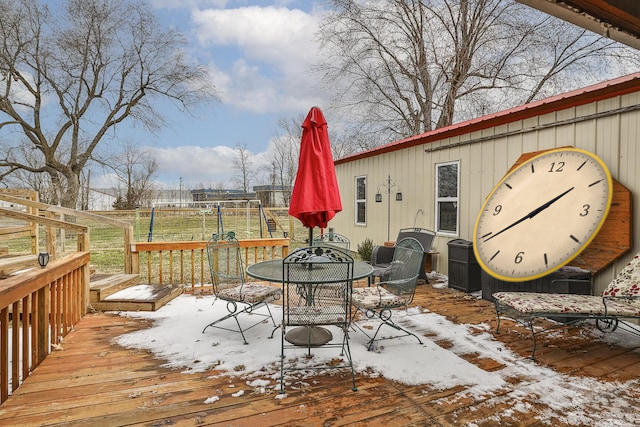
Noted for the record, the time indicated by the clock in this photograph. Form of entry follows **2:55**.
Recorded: **1:39**
